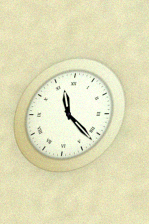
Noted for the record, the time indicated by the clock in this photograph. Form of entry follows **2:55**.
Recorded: **11:22**
